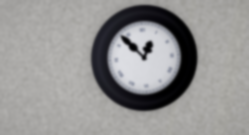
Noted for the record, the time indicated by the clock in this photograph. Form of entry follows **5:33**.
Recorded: **12:53**
